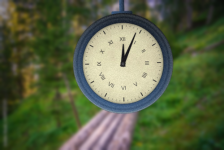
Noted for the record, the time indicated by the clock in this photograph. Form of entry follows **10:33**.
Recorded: **12:04**
